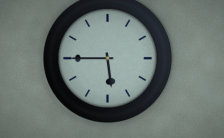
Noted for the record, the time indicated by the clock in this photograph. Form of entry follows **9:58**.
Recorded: **5:45**
